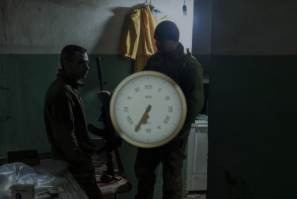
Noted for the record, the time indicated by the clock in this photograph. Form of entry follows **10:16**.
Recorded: **6:35**
